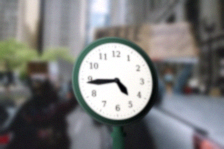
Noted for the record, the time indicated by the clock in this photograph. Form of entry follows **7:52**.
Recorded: **4:44**
